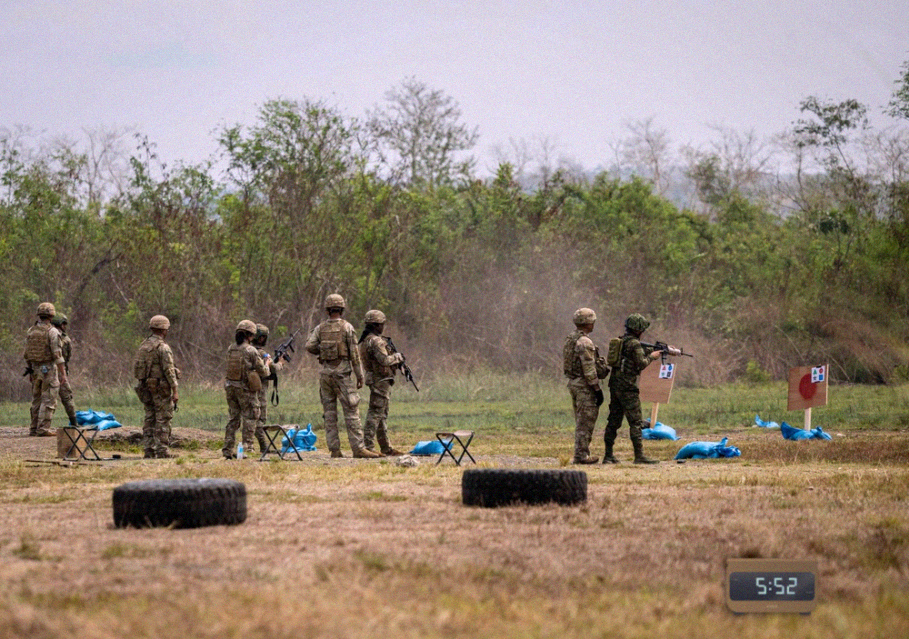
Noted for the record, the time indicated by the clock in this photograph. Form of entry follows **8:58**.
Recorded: **5:52**
